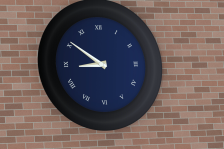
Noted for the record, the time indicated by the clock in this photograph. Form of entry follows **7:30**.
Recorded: **8:51**
